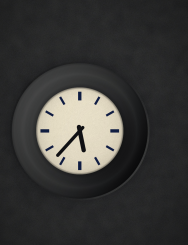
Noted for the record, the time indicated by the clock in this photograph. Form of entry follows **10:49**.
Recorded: **5:37**
